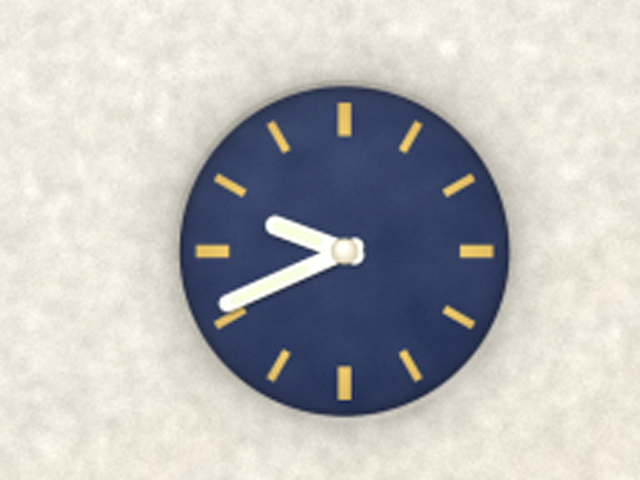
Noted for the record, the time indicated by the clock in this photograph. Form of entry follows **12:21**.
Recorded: **9:41**
